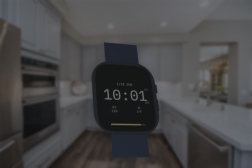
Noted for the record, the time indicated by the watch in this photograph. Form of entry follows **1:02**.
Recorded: **10:01**
